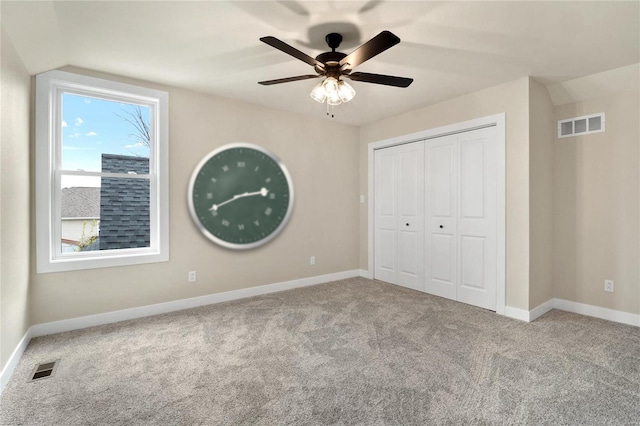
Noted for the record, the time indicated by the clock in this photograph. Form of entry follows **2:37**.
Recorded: **2:41**
